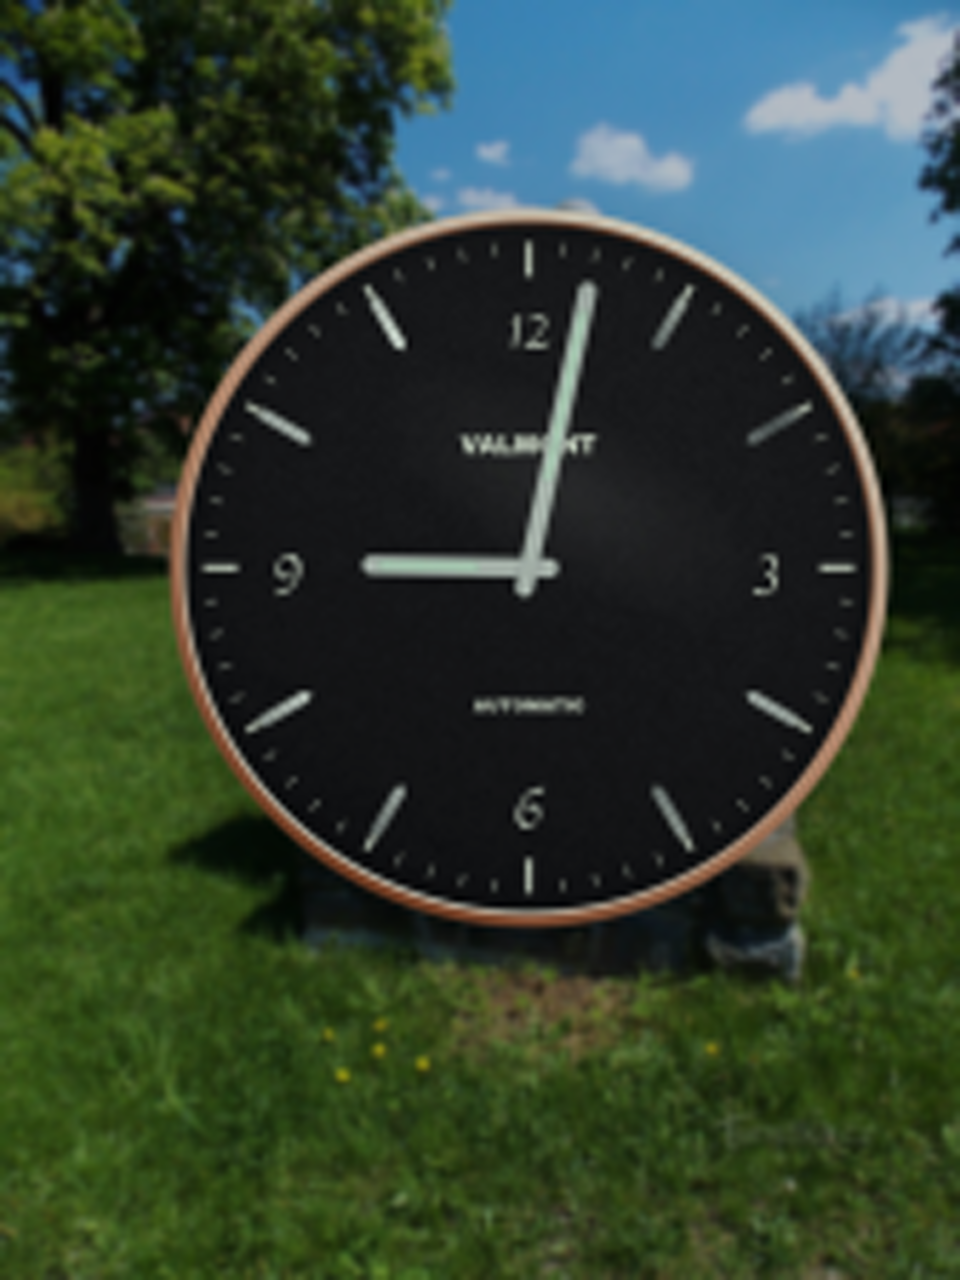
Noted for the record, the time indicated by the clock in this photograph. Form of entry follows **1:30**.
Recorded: **9:02**
